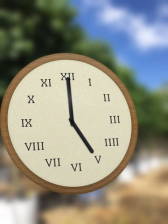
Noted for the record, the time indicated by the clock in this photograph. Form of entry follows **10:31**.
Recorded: **5:00**
